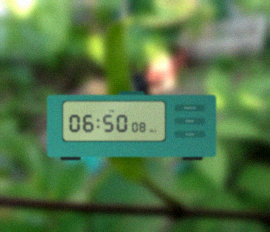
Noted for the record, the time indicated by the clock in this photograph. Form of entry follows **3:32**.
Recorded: **6:50**
